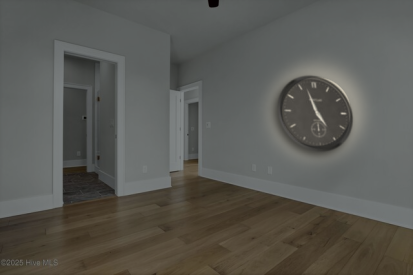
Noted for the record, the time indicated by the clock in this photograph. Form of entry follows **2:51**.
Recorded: **4:57**
